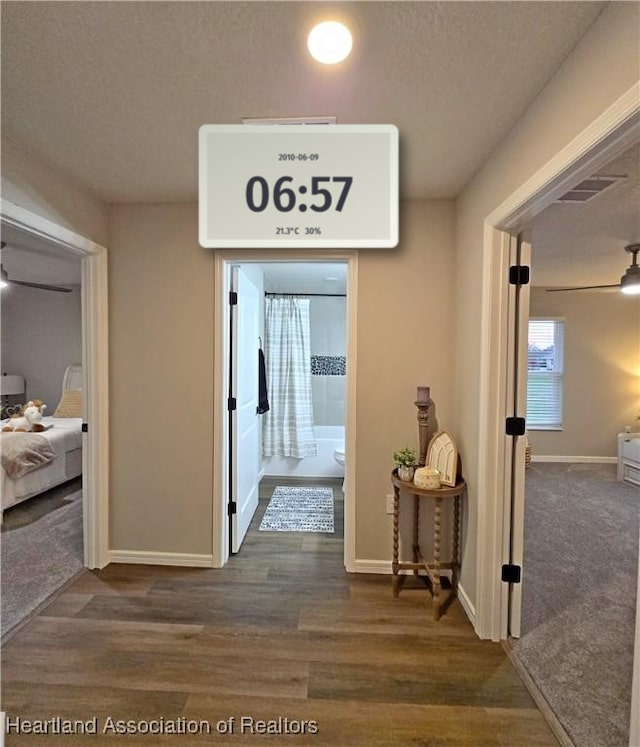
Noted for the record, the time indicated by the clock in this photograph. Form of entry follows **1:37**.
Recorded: **6:57**
